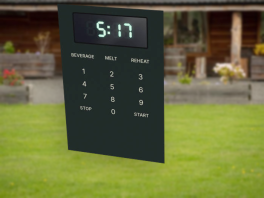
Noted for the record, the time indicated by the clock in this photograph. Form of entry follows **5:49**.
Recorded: **5:17**
